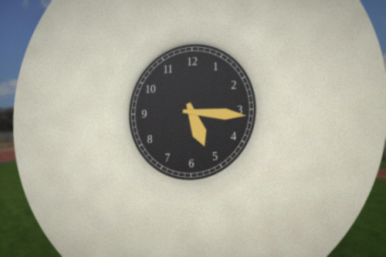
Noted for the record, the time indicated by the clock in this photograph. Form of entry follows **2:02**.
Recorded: **5:16**
